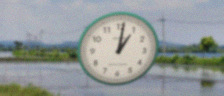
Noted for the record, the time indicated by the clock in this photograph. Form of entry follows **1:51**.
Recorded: **1:01**
